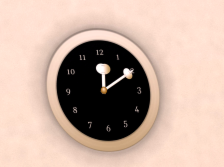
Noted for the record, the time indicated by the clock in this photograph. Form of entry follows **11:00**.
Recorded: **12:10**
